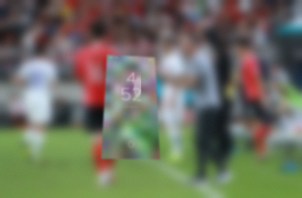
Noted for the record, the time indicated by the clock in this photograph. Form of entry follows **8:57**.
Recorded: **4:52**
